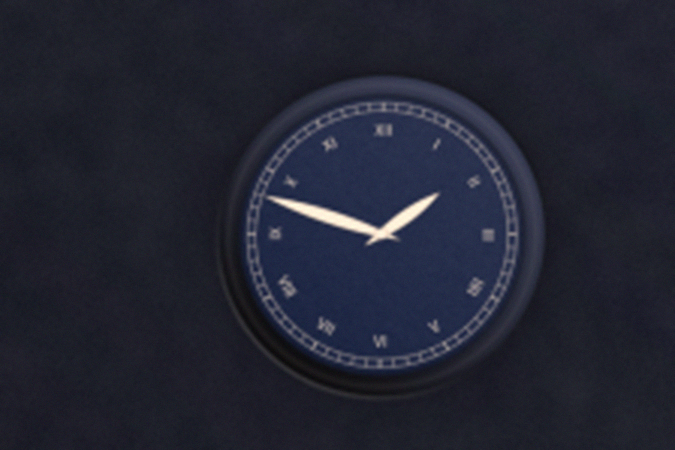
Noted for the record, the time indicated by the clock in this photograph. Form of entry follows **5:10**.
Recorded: **1:48**
